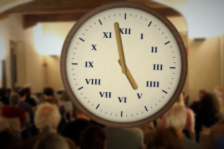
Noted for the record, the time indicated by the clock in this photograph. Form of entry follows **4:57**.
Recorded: **4:58**
